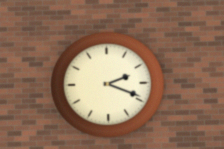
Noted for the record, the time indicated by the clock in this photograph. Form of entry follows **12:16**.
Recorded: **2:19**
